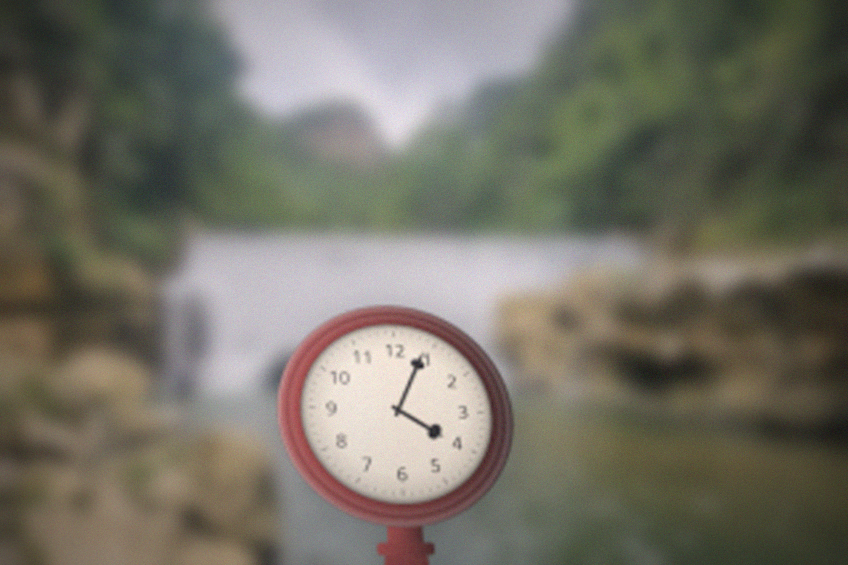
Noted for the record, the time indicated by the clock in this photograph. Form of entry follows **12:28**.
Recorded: **4:04**
